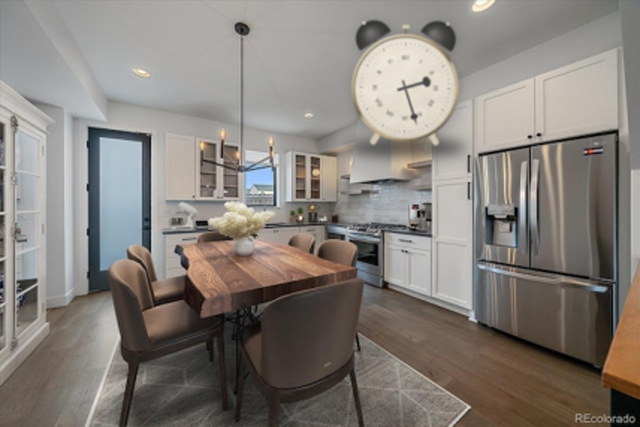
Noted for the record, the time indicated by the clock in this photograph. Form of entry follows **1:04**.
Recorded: **2:27**
